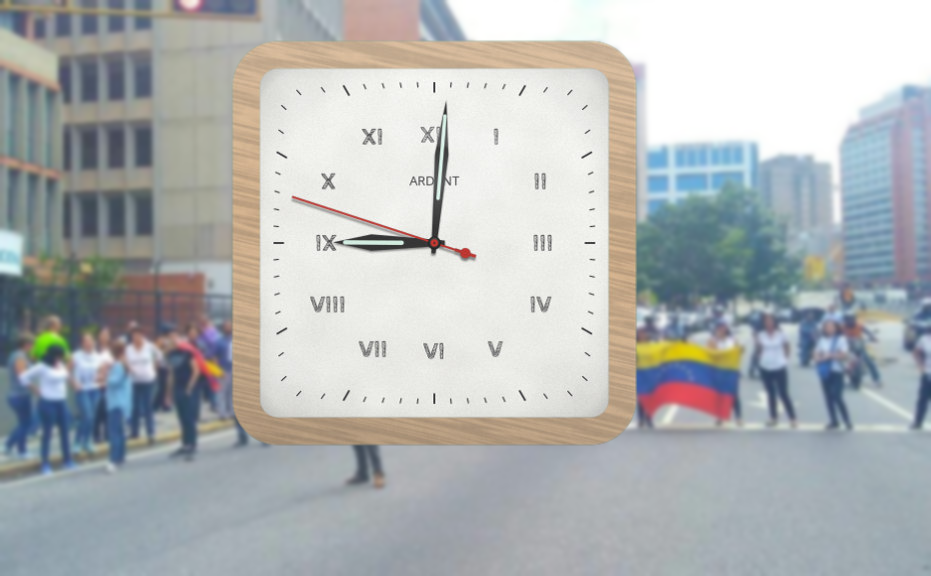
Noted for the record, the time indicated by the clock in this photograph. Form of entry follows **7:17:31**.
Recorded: **9:00:48**
